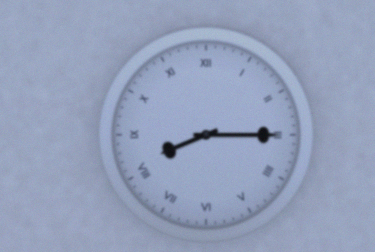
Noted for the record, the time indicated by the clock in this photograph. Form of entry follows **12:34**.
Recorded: **8:15**
